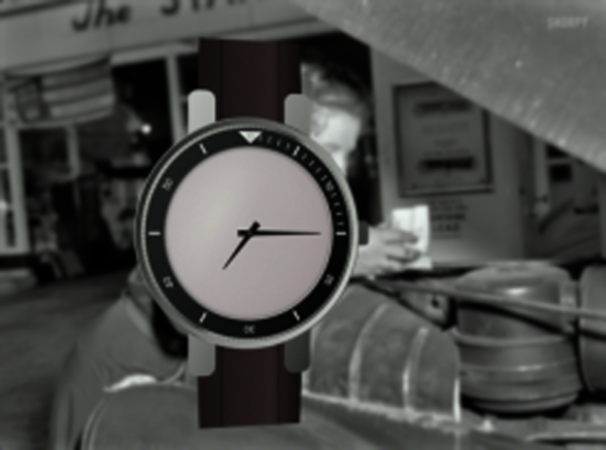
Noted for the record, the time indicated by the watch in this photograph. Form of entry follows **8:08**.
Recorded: **7:15**
